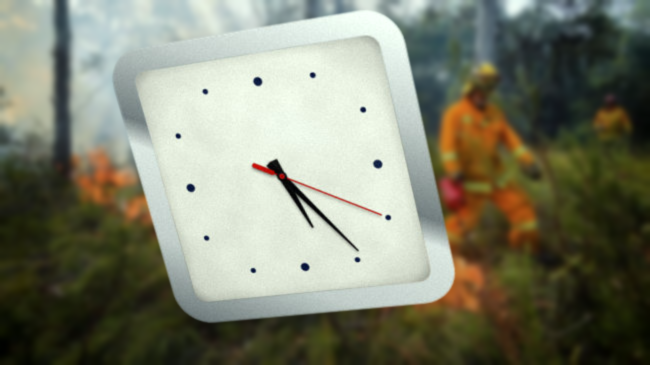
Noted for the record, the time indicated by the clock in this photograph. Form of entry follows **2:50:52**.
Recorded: **5:24:20**
